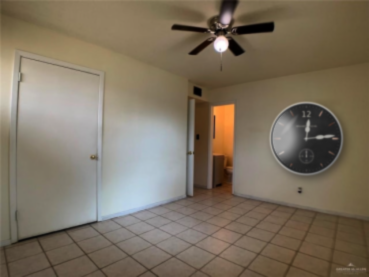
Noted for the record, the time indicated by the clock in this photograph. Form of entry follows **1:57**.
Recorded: **12:14**
